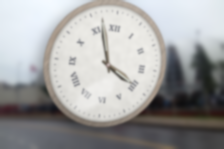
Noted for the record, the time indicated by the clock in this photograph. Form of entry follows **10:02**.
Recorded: **3:57**
